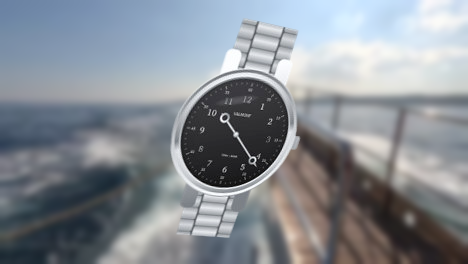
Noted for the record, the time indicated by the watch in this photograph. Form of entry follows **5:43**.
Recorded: **10:22**
